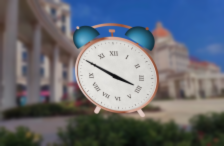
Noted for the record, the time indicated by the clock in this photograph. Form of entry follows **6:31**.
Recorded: **3:50**
